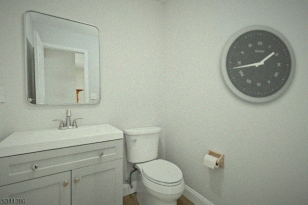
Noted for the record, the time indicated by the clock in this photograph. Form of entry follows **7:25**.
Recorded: **1:43**
